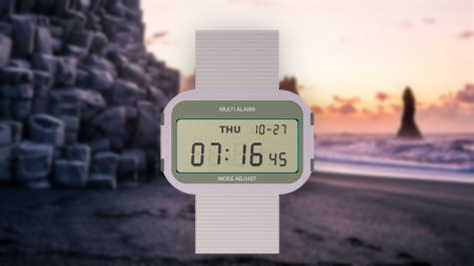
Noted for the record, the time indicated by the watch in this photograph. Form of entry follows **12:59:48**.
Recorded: **7:16:45**
